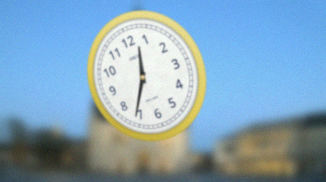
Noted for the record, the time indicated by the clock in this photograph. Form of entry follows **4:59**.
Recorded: **12:36**
